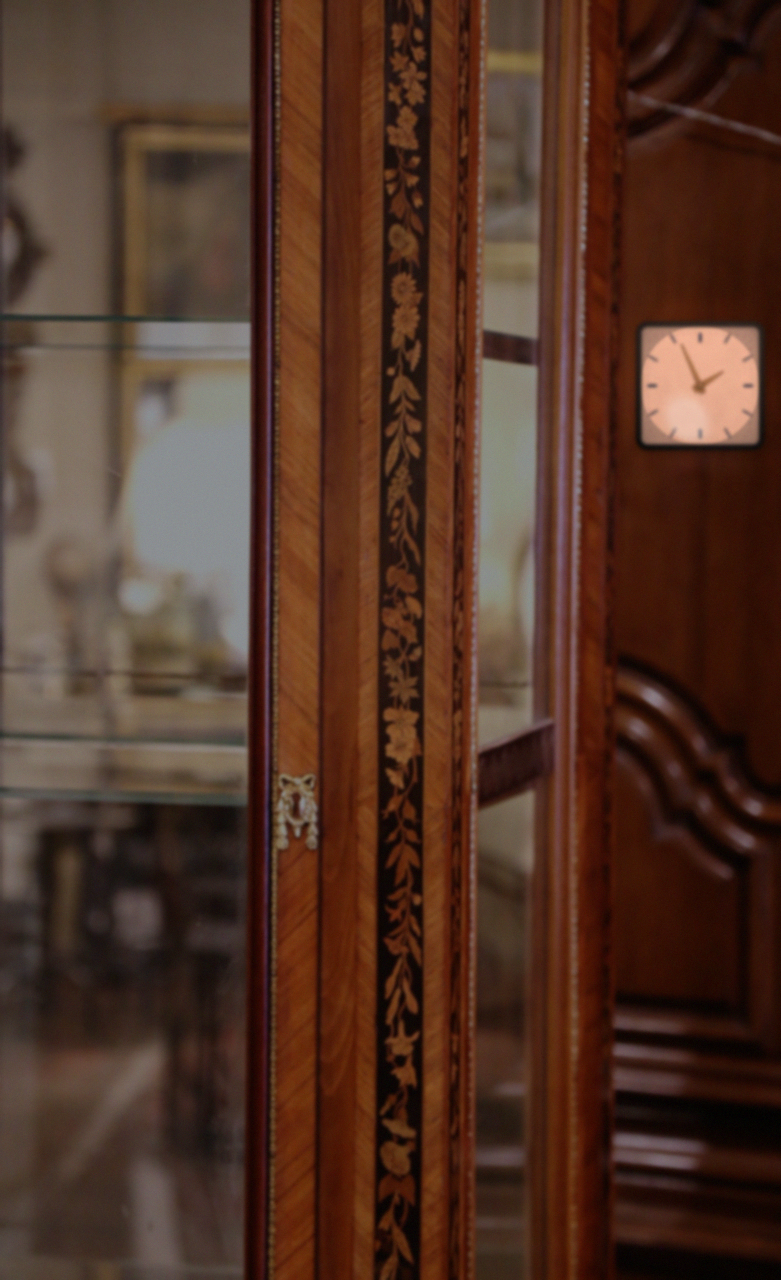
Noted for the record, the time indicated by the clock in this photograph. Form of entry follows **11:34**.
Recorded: **1:56**
